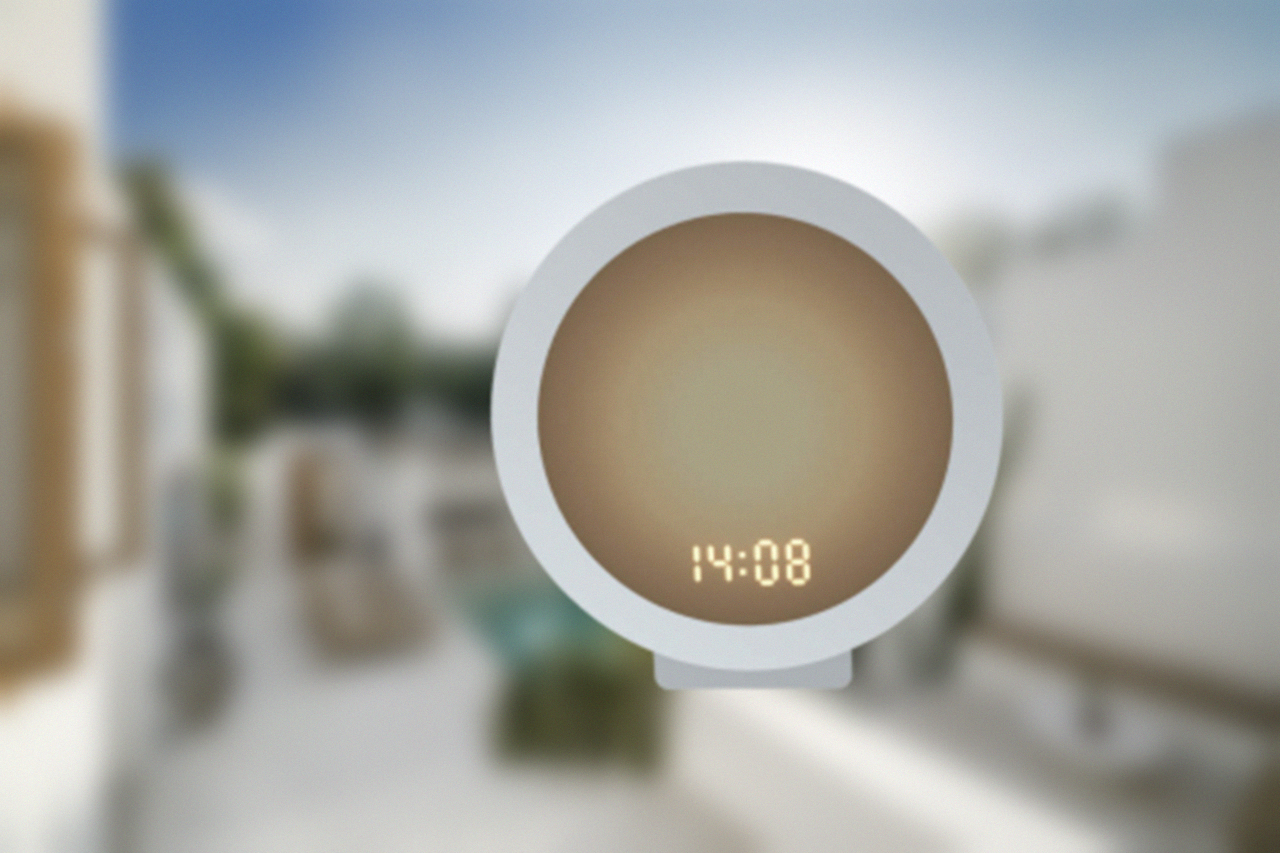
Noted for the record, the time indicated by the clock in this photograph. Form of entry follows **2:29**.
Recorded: **14:08**
